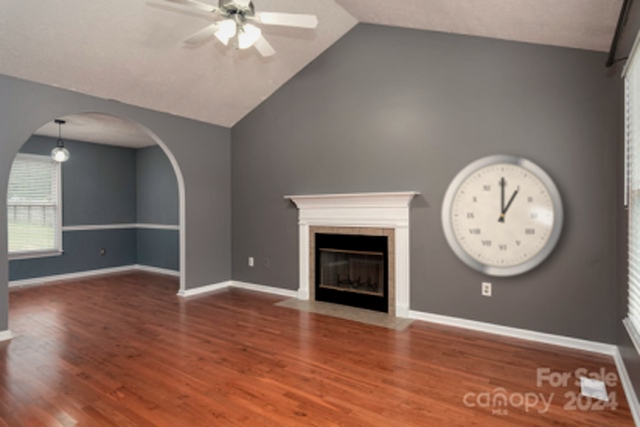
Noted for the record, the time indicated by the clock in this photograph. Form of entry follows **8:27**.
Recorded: **1:00**
